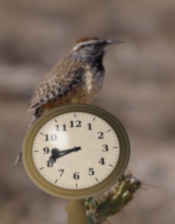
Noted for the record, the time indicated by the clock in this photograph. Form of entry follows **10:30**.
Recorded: **8:41**
